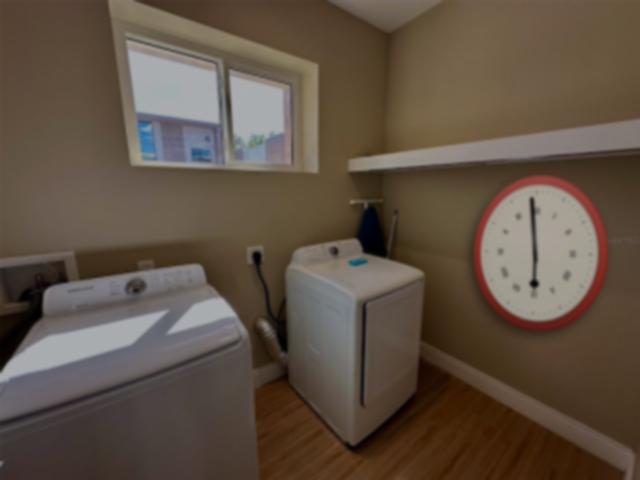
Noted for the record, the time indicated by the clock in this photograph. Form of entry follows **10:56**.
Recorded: **5:59**
